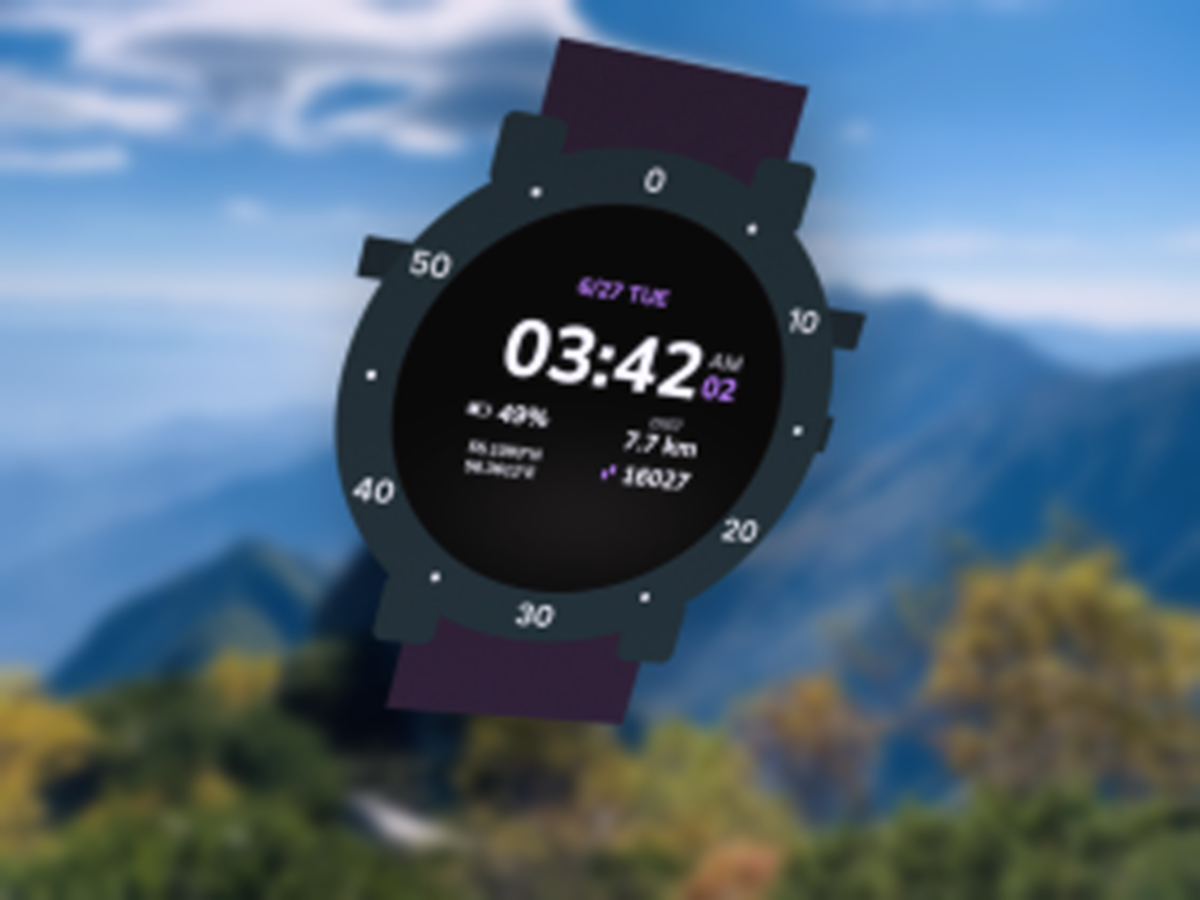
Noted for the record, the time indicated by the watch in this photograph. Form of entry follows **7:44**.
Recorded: **3:42**
